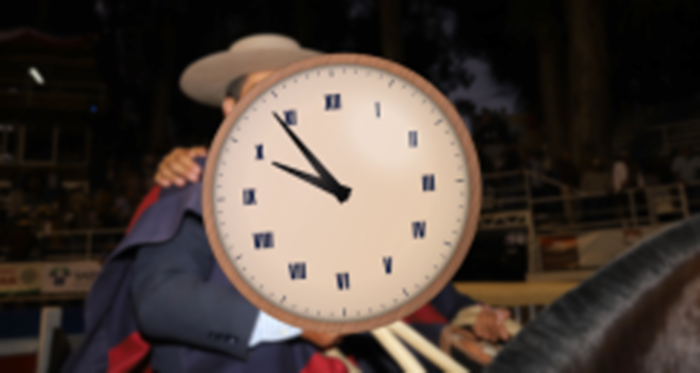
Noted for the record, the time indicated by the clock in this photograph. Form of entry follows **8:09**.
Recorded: **9:54**
